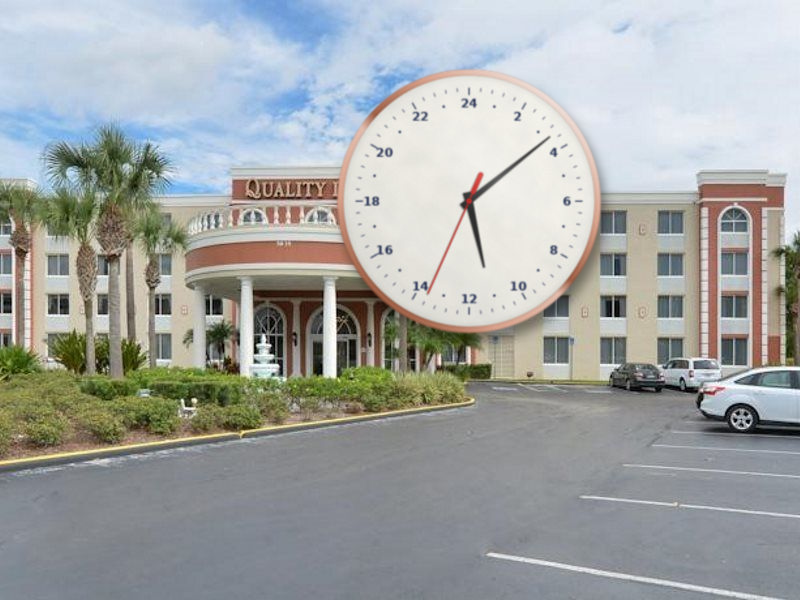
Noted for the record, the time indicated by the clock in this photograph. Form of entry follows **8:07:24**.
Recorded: **11:08:34**
